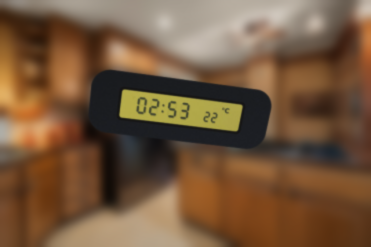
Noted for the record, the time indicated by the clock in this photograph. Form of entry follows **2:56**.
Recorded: **2:53**
